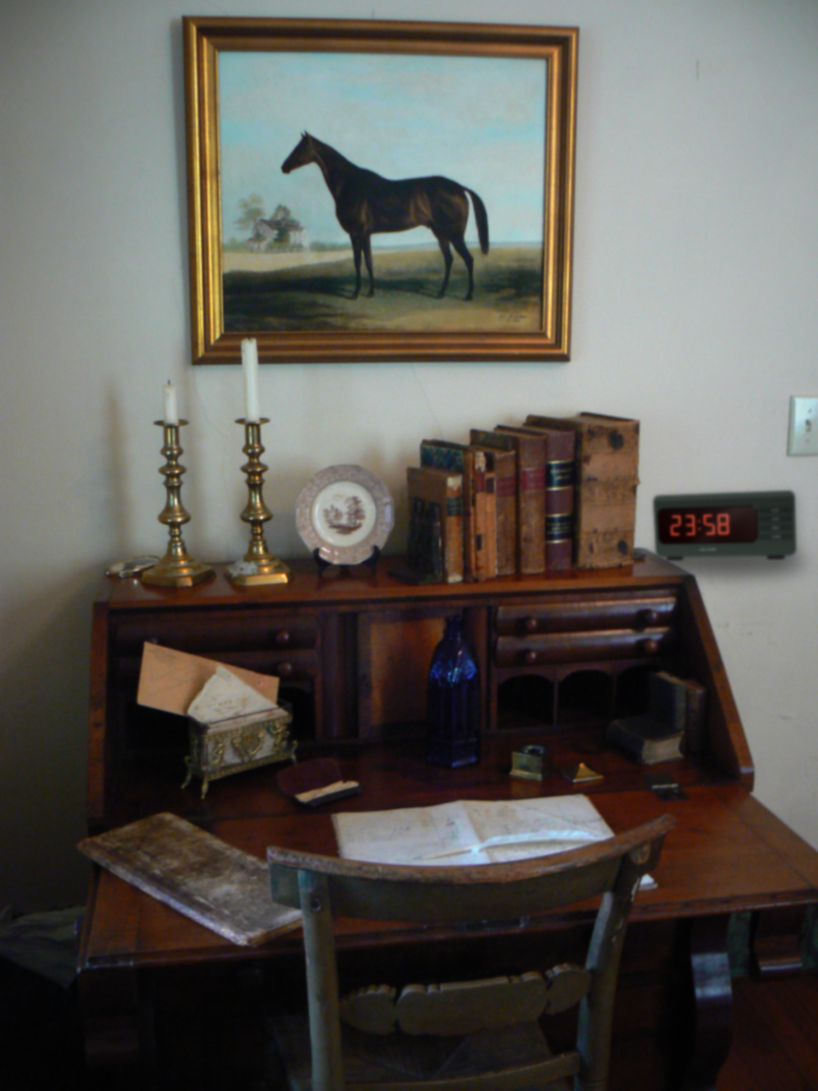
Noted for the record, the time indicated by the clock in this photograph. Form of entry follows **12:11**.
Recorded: **23:58**
